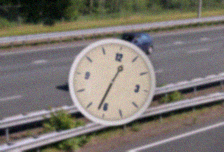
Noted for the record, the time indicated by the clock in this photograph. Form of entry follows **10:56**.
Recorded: **12:32**
